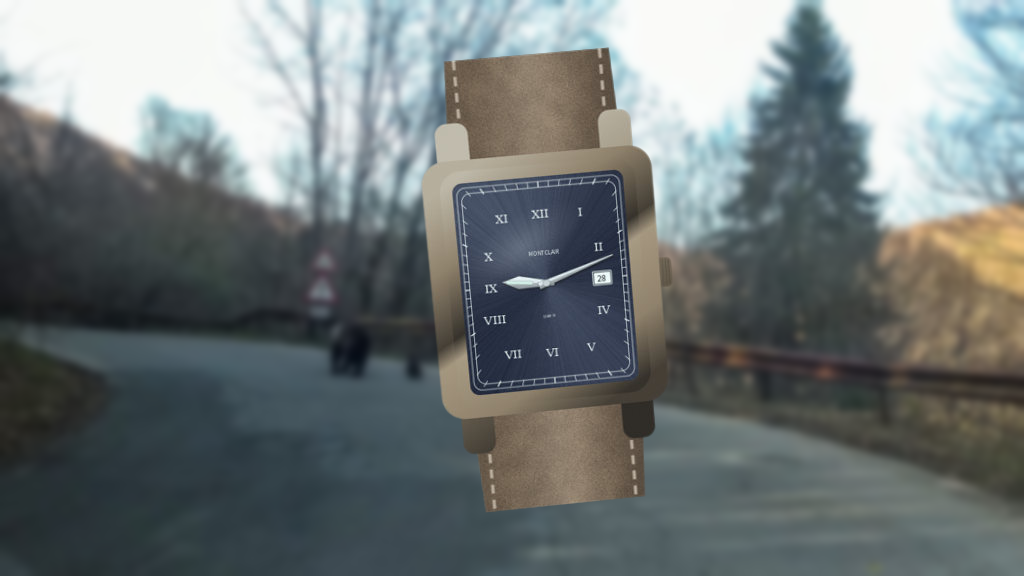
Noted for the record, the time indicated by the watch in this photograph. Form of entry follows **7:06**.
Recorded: **9:12**
